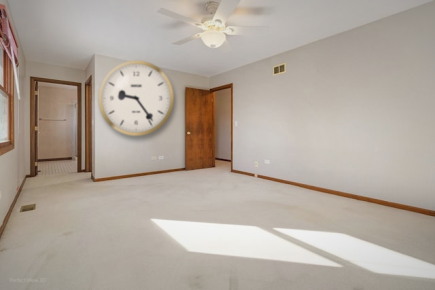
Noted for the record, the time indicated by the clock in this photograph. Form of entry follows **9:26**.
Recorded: **9:24**
